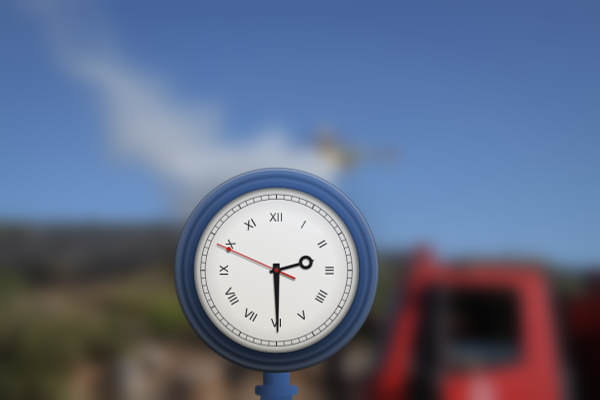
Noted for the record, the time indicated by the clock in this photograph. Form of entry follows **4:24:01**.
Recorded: **2:29:49**
